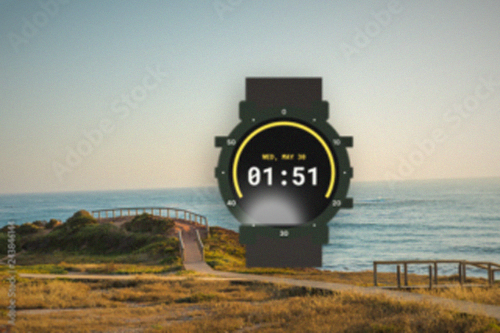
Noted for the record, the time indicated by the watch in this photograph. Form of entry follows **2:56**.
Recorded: **1:51**
